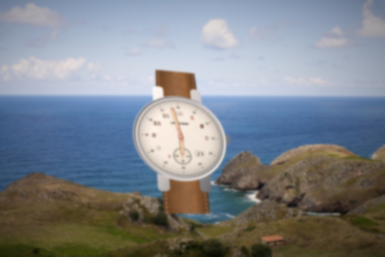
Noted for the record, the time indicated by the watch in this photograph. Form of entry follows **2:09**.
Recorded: **5:58**
